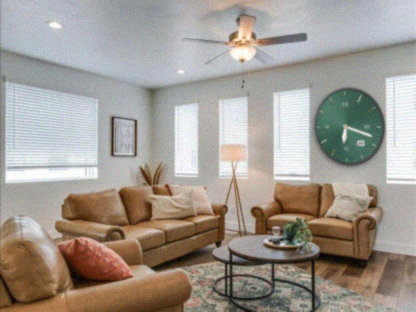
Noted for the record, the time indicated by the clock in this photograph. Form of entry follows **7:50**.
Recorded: **6:18**
